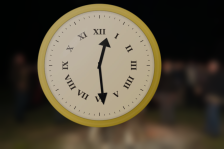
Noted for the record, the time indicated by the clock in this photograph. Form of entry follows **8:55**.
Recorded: **12:29**
